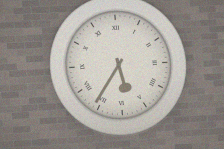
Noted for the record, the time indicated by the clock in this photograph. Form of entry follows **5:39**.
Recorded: **5:36**
